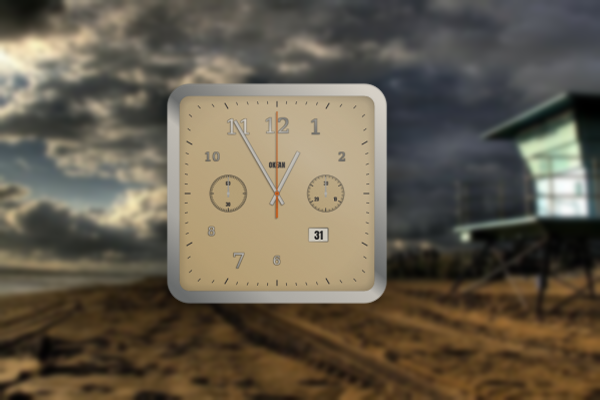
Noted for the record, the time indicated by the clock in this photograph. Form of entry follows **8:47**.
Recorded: **12:55**
